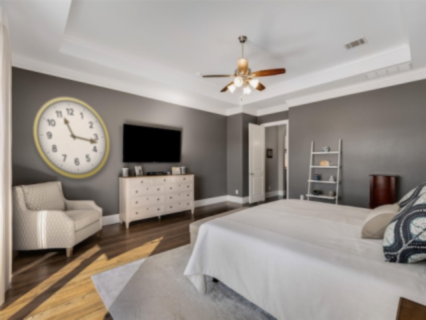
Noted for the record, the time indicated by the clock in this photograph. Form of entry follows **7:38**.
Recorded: **11:17**
